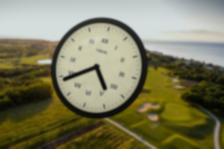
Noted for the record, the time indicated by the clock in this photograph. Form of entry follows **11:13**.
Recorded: **4:39**
